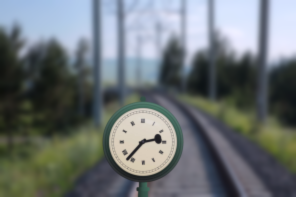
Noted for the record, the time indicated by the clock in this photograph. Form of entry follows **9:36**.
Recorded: **2:37**
